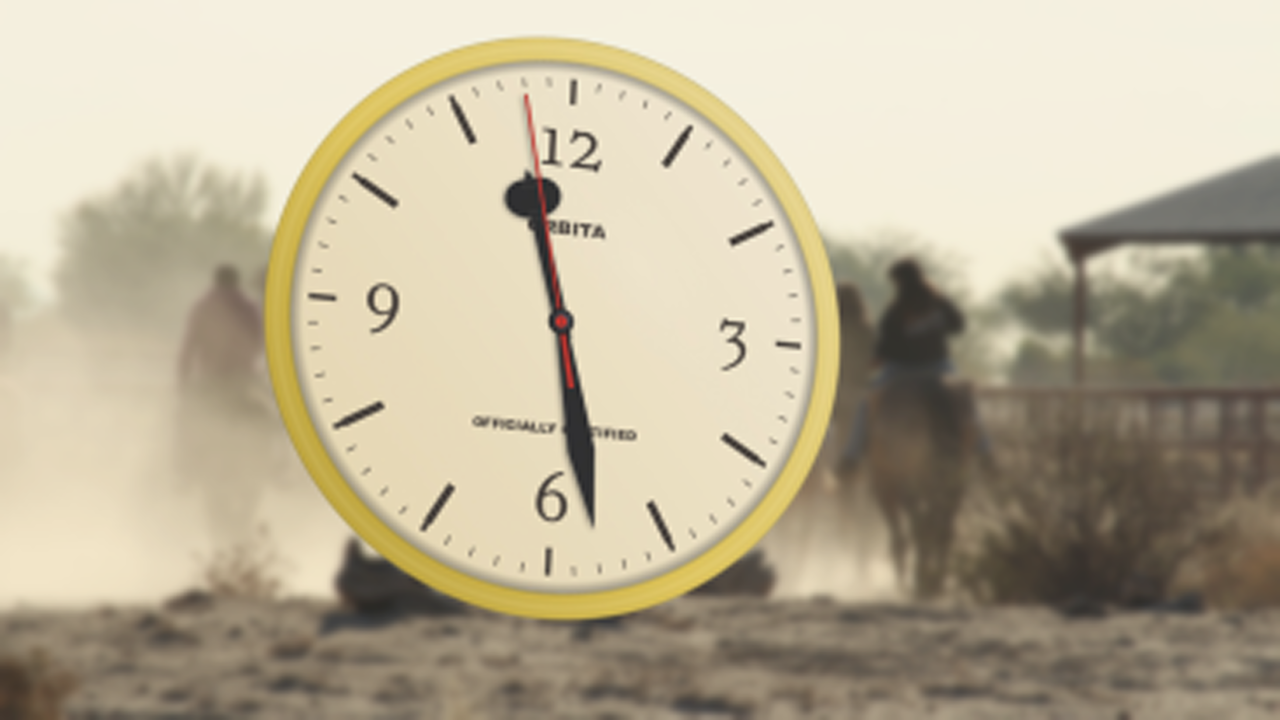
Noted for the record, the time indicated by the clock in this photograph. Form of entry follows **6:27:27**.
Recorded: **11:27:58**
